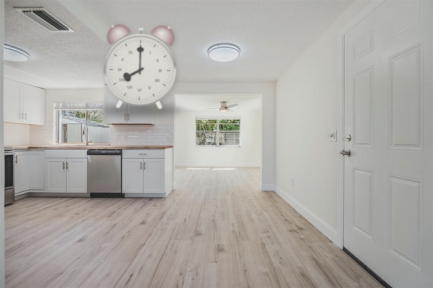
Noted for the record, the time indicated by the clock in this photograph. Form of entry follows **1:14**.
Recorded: **8:00**
